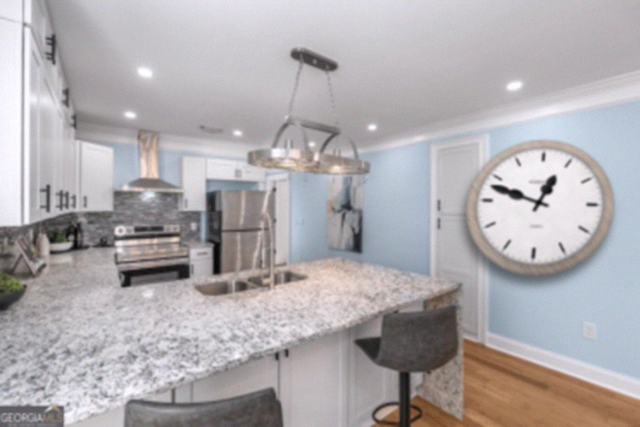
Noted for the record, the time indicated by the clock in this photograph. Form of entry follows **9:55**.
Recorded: **12:48**
